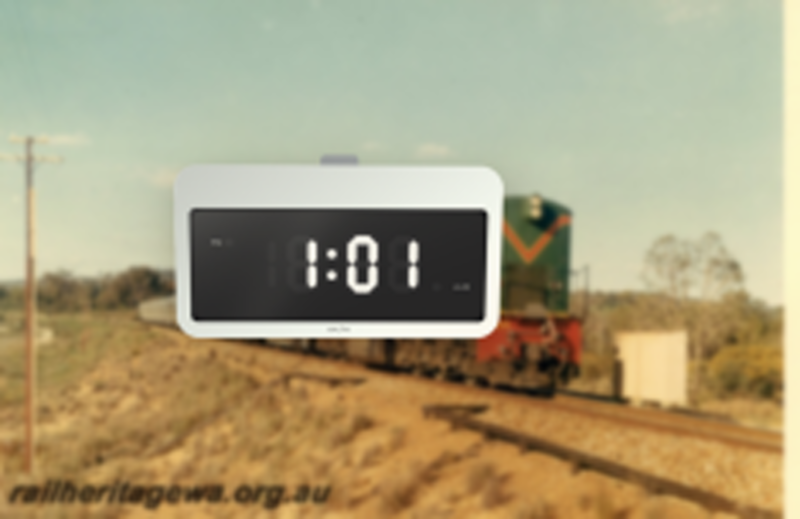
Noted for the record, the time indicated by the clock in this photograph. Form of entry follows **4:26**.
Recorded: **1:01**
